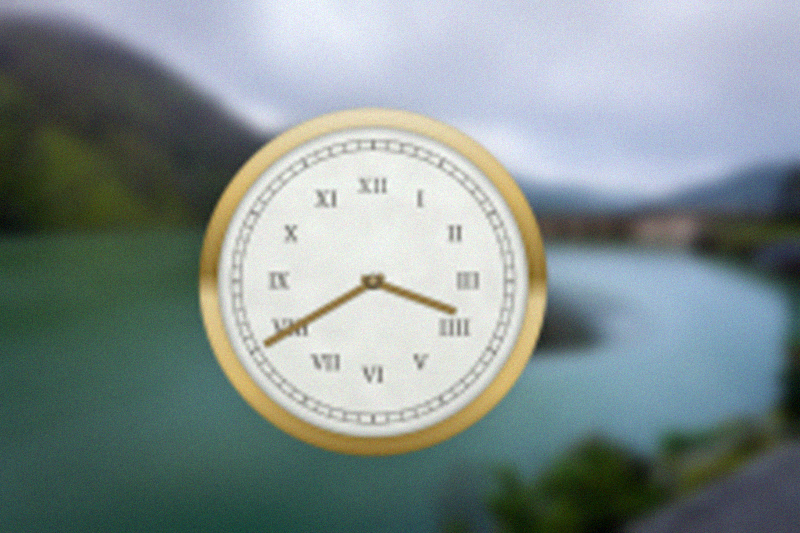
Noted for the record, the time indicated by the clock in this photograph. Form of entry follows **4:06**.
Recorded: **3:40**
